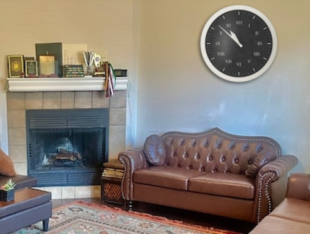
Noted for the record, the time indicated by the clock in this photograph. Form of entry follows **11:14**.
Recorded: **10:52**
